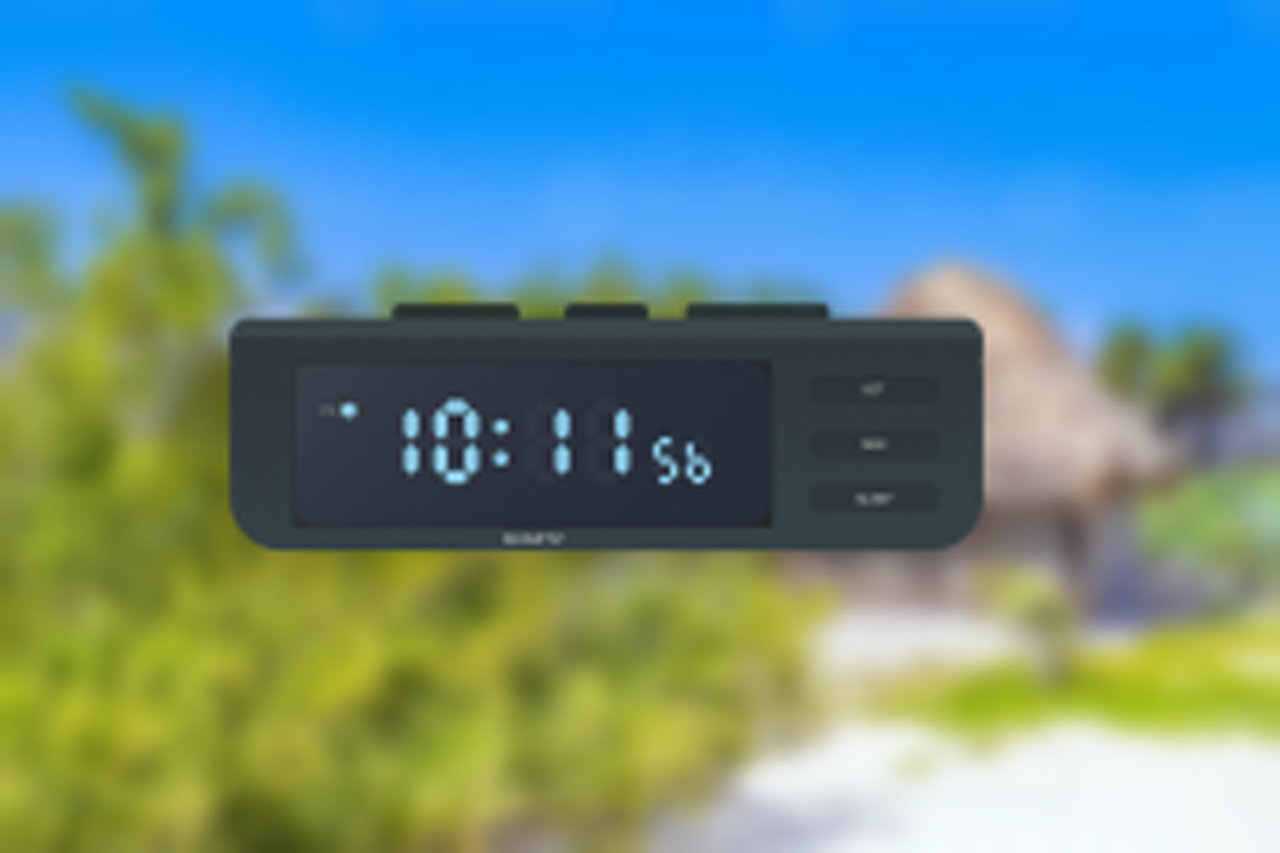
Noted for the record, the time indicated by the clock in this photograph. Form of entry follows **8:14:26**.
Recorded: **10:11:56**
